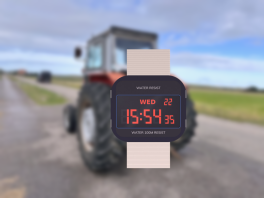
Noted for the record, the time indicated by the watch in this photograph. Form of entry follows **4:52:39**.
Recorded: **15:54:35**
